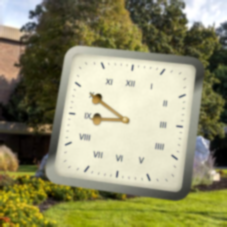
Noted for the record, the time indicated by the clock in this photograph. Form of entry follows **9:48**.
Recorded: **8:50**
